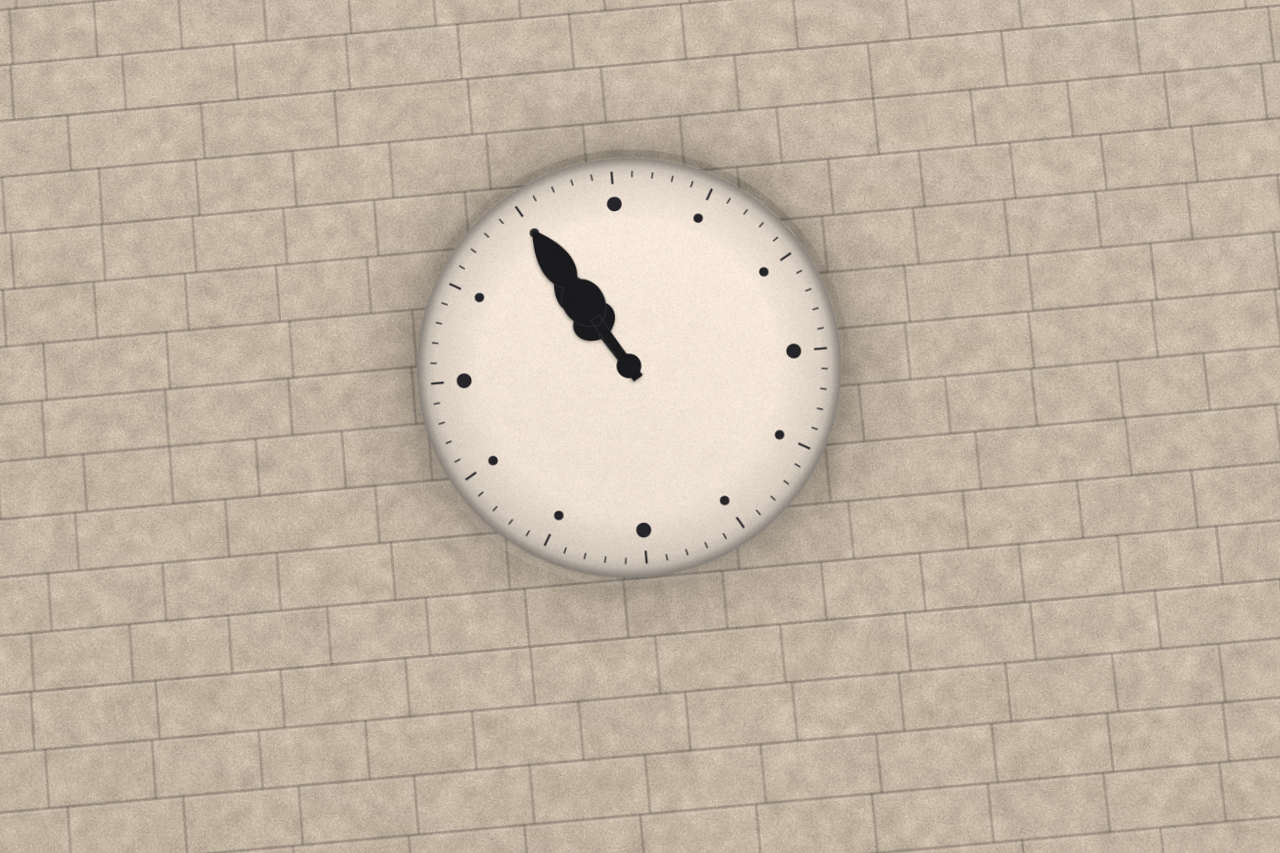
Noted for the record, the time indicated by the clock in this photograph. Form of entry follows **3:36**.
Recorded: **10:55**
